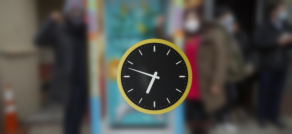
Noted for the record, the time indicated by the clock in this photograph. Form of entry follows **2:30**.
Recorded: **6:48**
